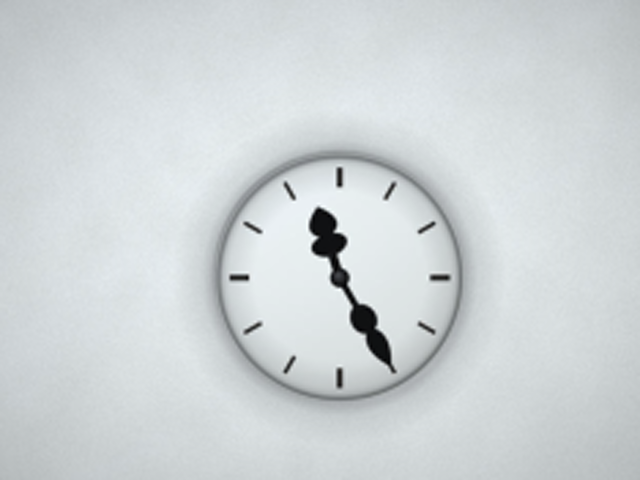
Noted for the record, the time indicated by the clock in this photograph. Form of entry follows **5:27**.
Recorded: **11:25**
